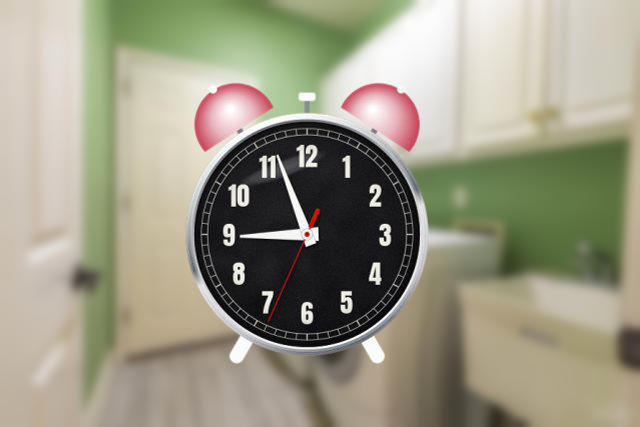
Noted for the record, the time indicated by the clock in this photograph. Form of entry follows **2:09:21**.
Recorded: **8:56:34**
